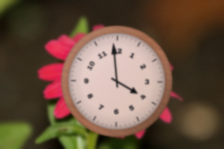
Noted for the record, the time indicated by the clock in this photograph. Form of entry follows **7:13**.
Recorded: **3:59**
